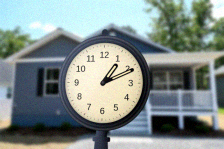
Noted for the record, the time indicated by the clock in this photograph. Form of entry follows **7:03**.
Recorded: **1:11**
